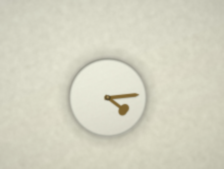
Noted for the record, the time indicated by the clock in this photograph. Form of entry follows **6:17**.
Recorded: **4:14**
